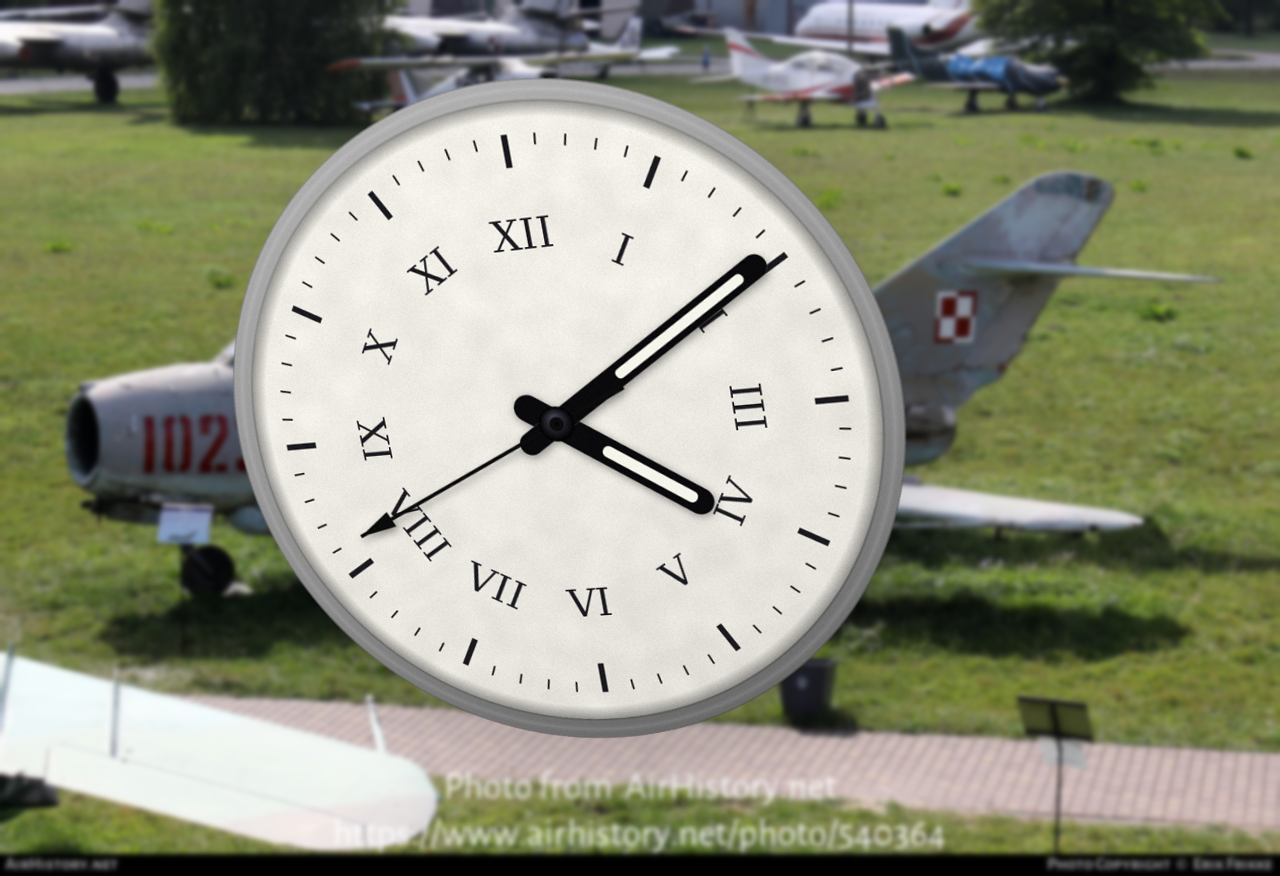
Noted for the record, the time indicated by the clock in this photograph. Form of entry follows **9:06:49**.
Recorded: **4:09:41**
